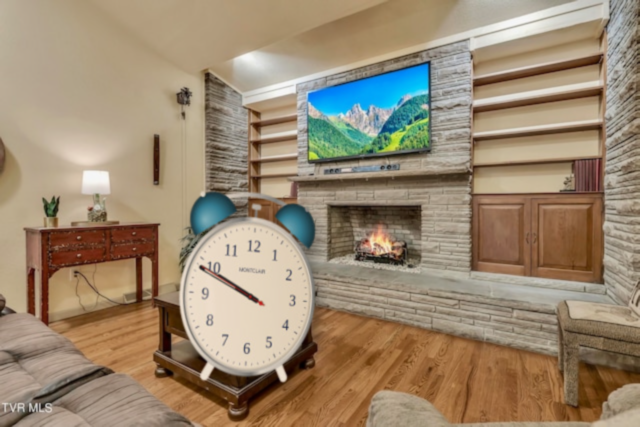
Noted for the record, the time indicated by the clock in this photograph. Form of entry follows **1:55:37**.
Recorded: **9:48:49**
